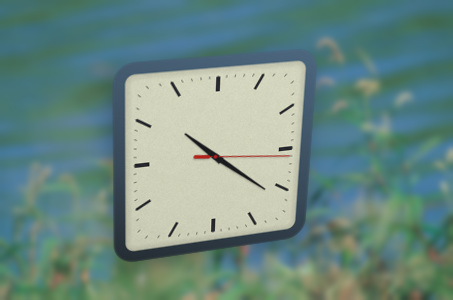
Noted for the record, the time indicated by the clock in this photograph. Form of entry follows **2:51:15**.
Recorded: **10:21:16**
